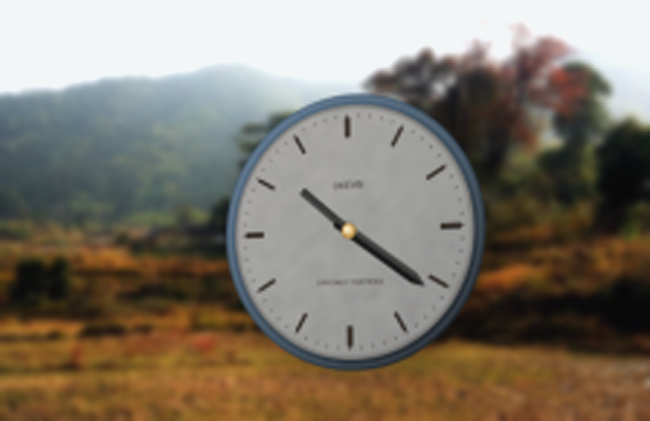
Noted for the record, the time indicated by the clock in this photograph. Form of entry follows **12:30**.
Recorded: **10:21**
